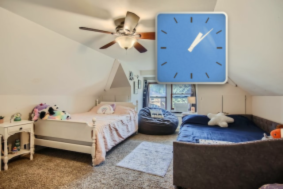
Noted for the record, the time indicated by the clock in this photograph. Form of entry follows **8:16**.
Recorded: **1:08**
